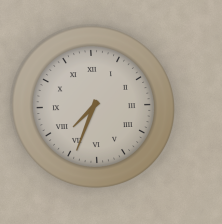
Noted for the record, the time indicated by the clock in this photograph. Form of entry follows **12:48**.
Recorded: **7:34**
